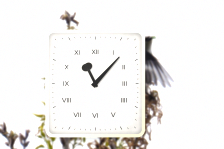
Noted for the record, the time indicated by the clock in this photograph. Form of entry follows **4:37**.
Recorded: **11:07**
